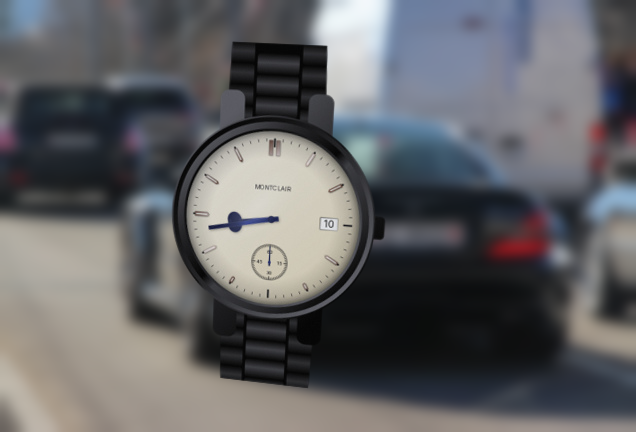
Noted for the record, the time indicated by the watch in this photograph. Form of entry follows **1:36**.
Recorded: **8:43**
